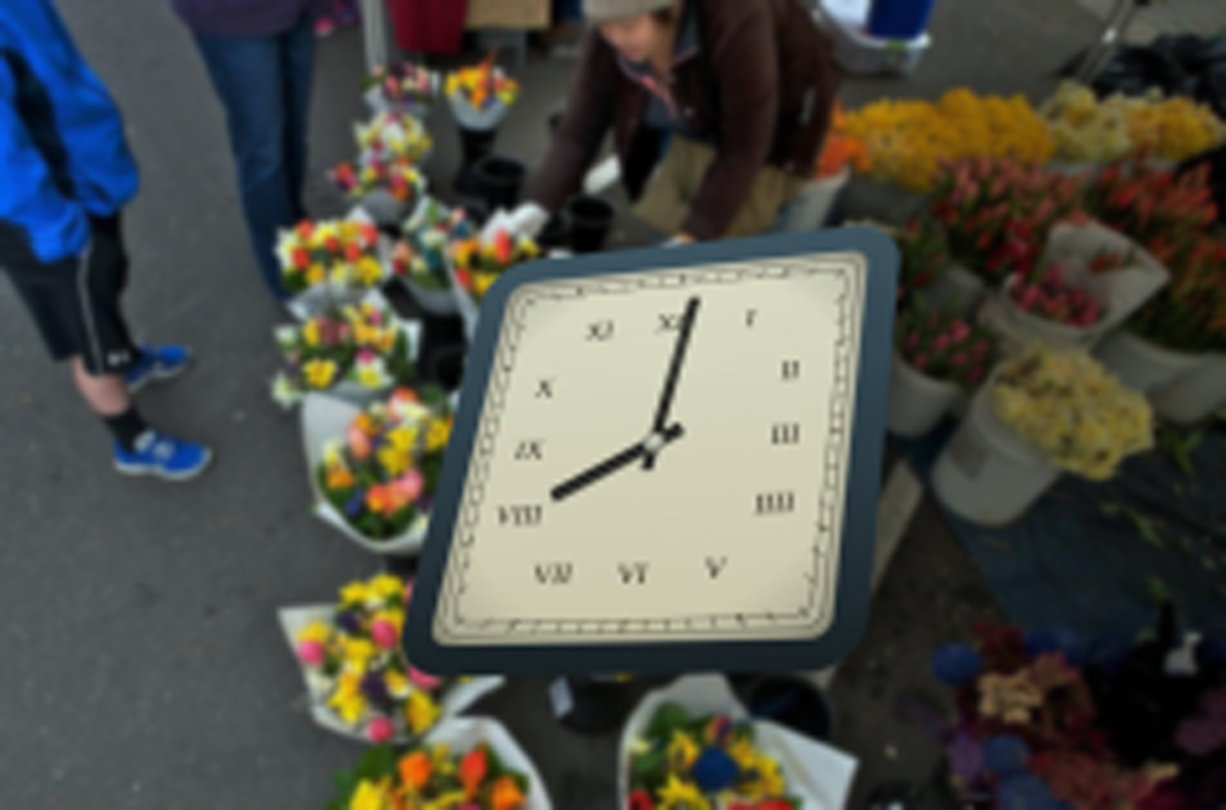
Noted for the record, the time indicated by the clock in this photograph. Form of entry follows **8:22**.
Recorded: **8:01**
